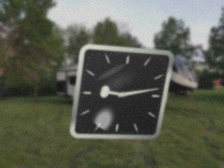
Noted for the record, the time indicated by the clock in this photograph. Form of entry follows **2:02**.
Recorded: **9:13**
